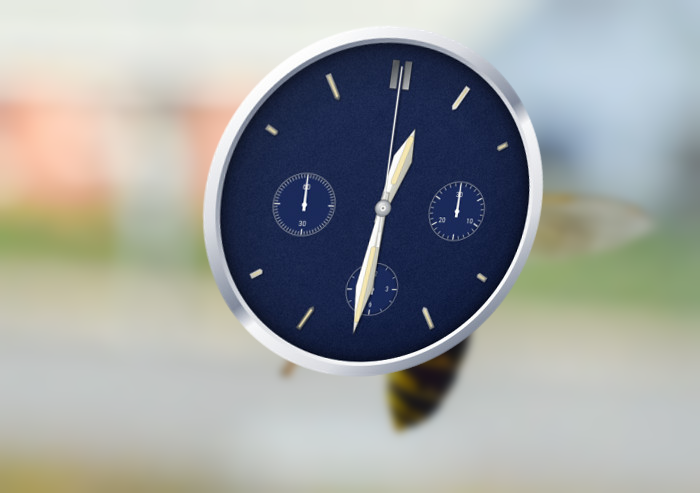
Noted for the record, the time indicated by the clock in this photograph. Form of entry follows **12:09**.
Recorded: **12:31**
